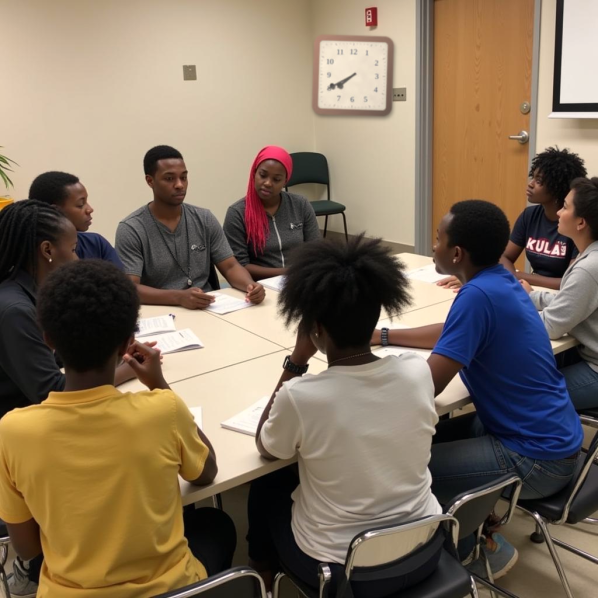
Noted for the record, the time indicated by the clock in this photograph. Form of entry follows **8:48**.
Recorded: **7:40**
